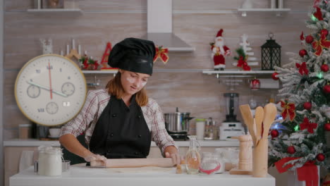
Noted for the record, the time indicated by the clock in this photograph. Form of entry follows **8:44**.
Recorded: **3:49**
